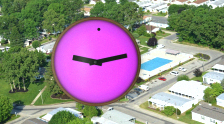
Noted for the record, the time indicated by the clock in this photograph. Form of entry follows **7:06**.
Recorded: **9:12**
